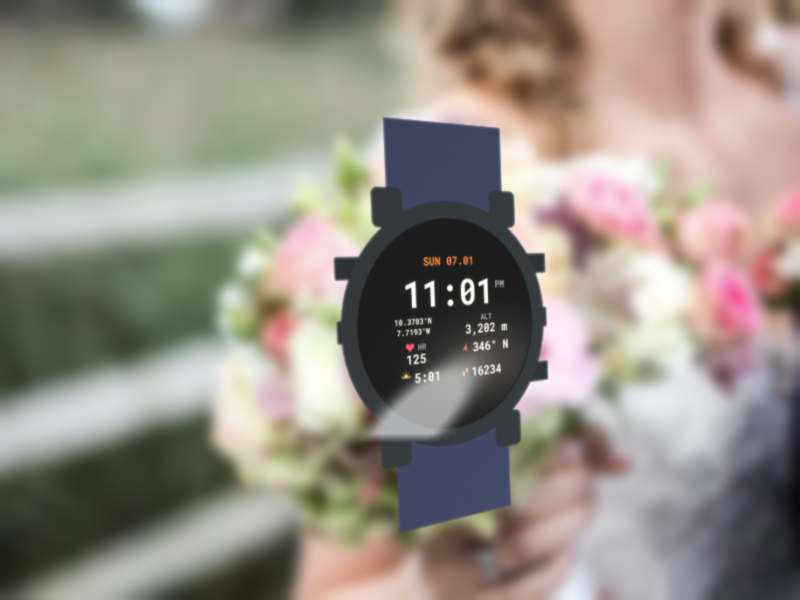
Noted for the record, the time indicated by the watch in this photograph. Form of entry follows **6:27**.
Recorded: **11:01**
